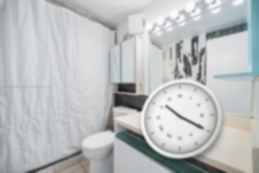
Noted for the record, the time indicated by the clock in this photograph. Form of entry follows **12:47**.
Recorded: **10:20**
